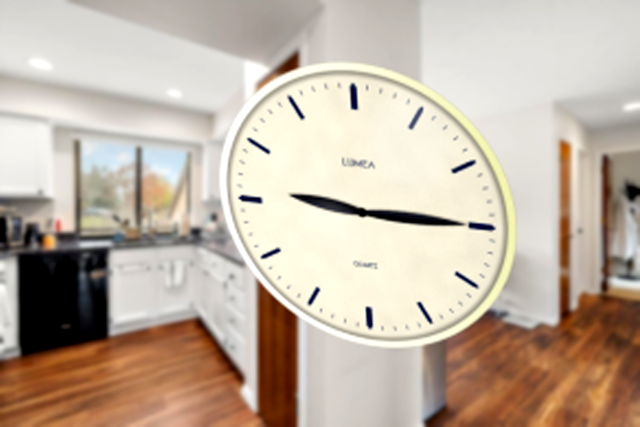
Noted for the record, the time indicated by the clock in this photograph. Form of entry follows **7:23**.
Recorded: **9:15**
